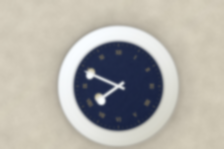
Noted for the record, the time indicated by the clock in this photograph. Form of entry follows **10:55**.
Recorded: **7:49**
